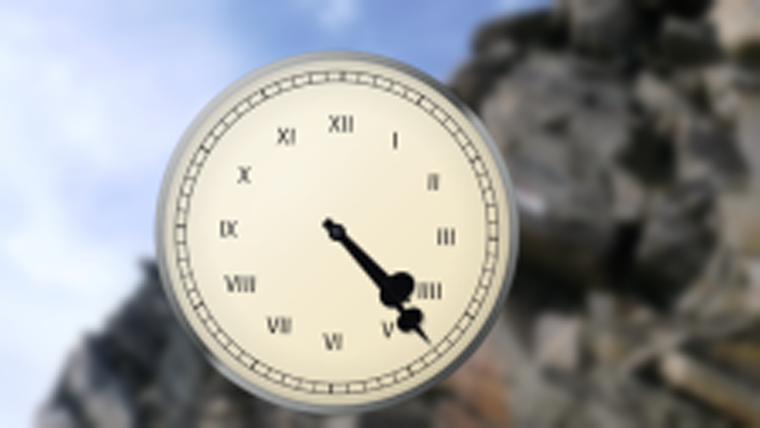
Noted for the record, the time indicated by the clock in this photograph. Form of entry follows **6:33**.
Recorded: **4:23**
